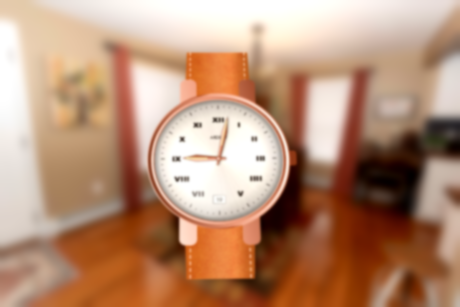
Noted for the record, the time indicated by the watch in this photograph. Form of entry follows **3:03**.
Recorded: **9:02**
